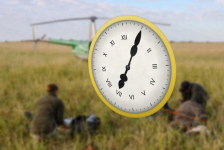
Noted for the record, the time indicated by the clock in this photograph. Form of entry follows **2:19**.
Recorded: **7:05**
